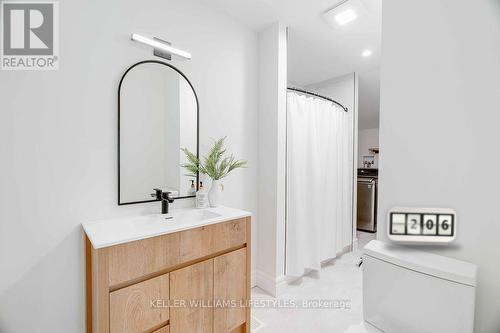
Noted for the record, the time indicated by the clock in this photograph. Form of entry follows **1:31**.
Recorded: **2:06**
